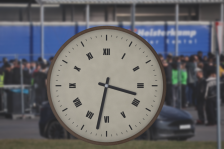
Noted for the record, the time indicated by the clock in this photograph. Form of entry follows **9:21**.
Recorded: **3:32**
